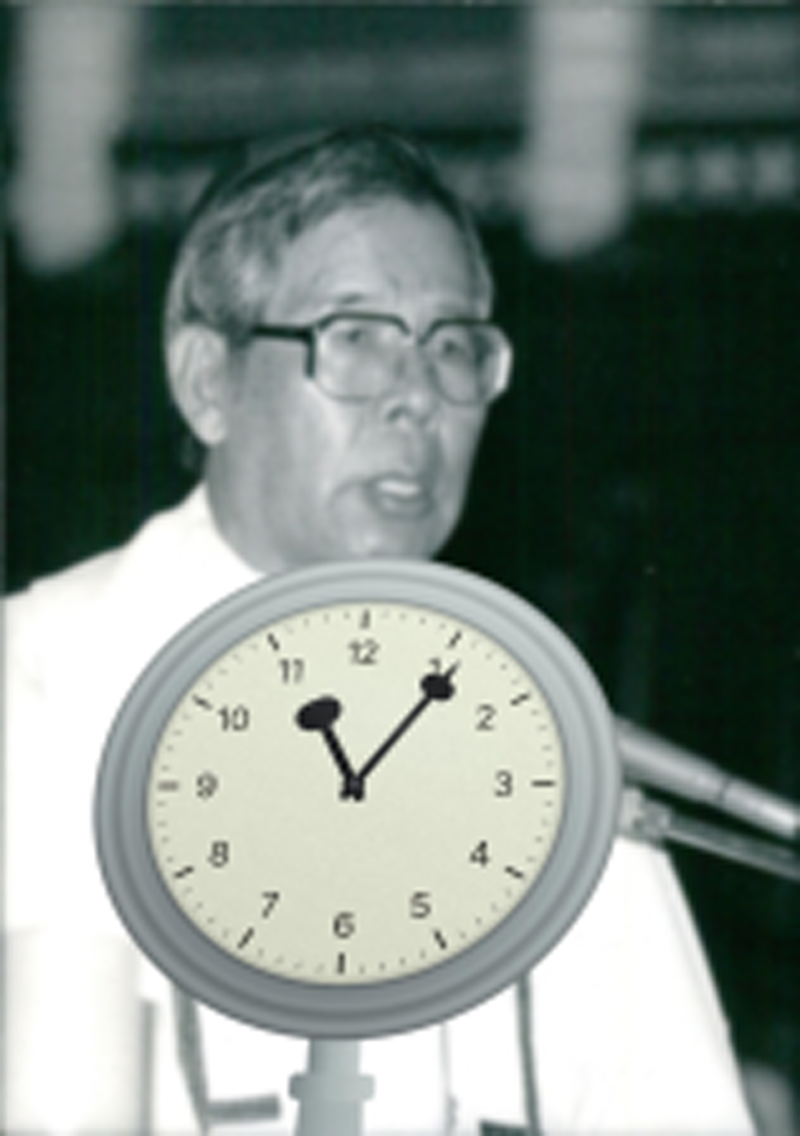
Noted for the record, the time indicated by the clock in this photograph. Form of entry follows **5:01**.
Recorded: **11:06**
